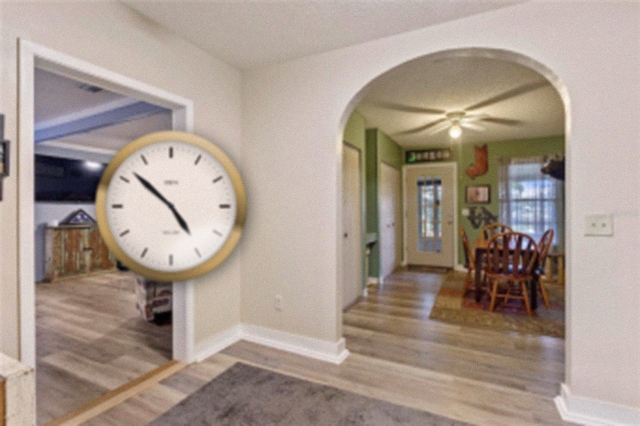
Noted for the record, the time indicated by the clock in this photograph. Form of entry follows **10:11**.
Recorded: **4:52**
